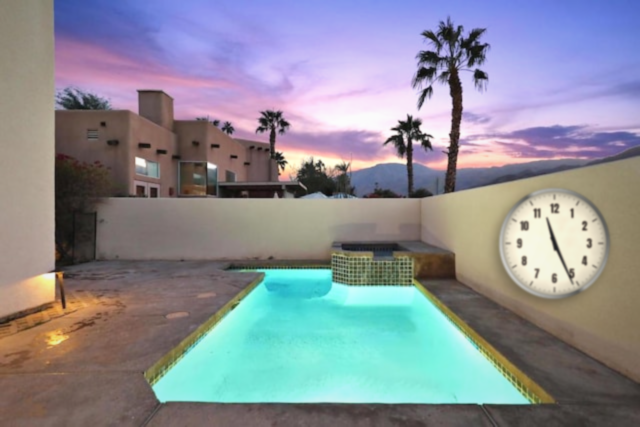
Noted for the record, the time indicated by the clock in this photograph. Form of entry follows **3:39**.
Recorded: **11:26**
